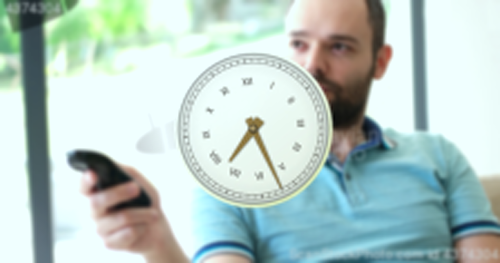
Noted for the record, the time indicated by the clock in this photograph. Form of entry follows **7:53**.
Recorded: **7:27**
